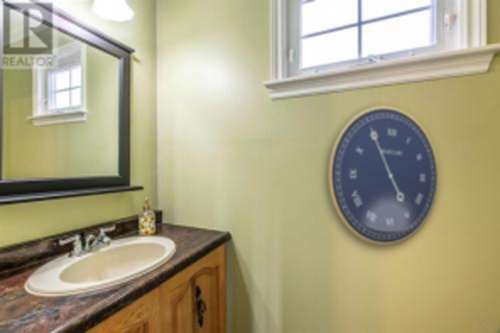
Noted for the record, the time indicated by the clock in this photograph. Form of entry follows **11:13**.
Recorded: **4:55**
